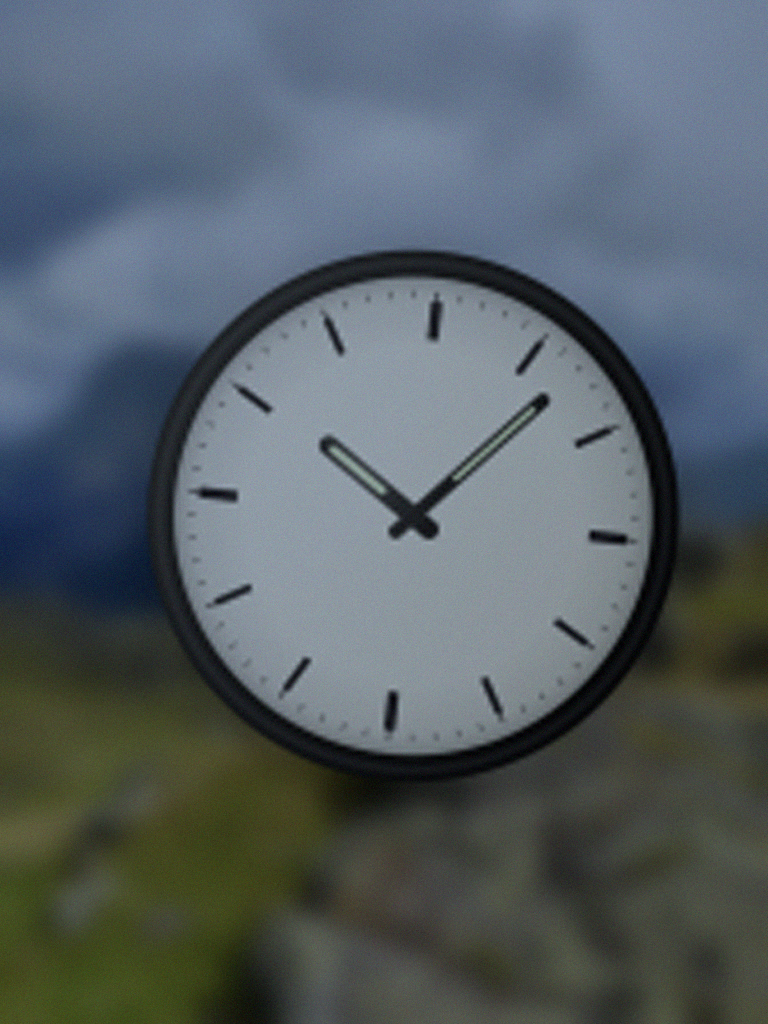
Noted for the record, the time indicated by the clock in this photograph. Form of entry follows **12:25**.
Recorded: **10:07**
